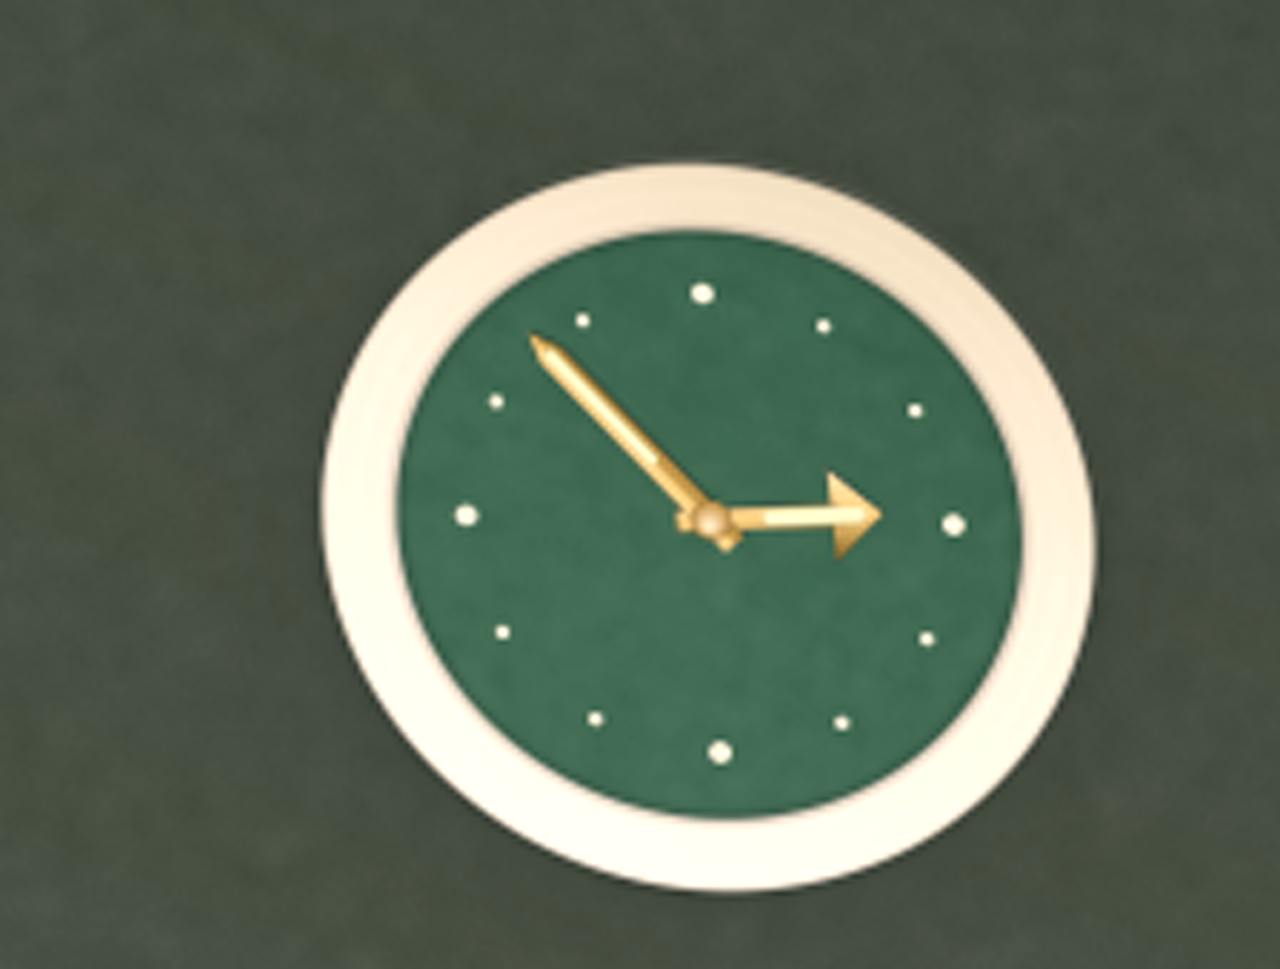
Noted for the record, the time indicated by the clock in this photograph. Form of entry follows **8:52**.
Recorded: **2:53**
